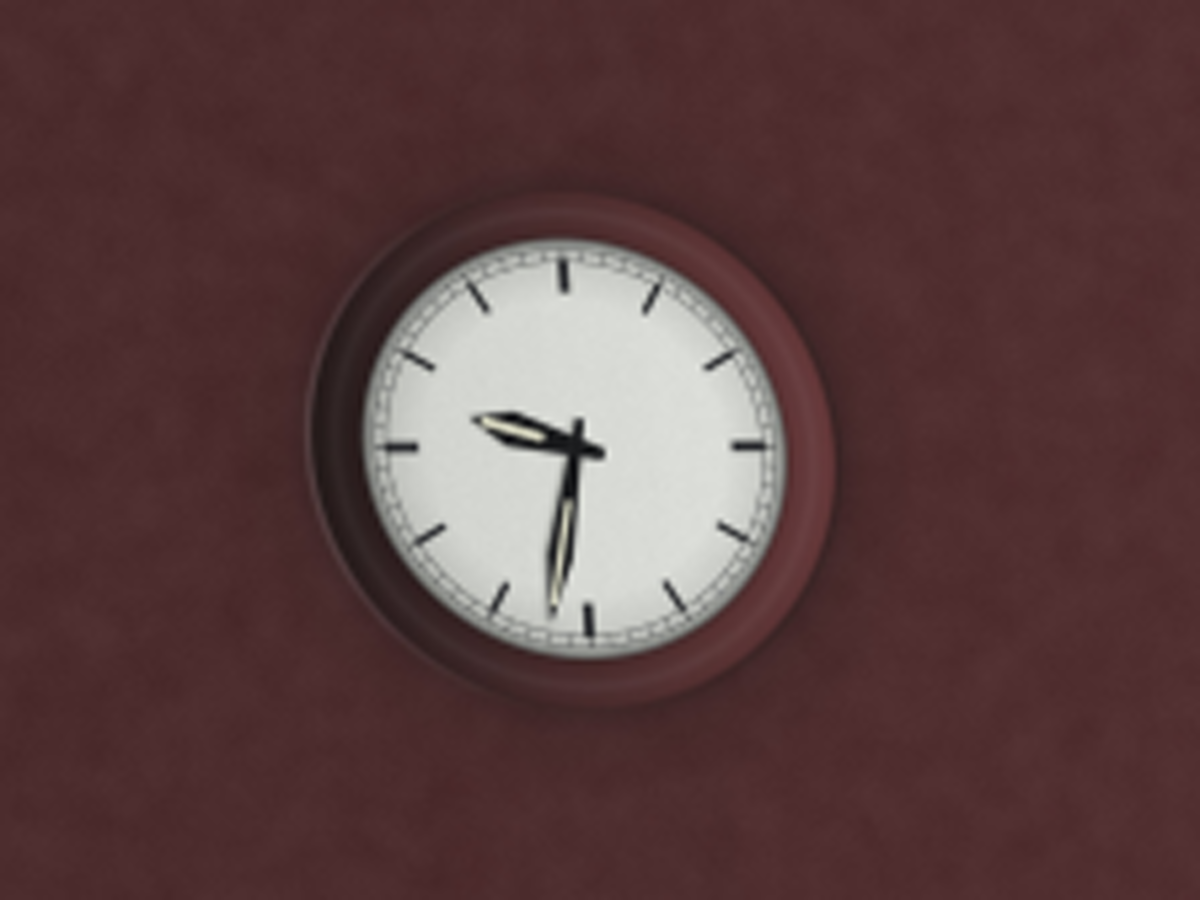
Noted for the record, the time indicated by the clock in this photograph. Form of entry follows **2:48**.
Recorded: **9:32**
